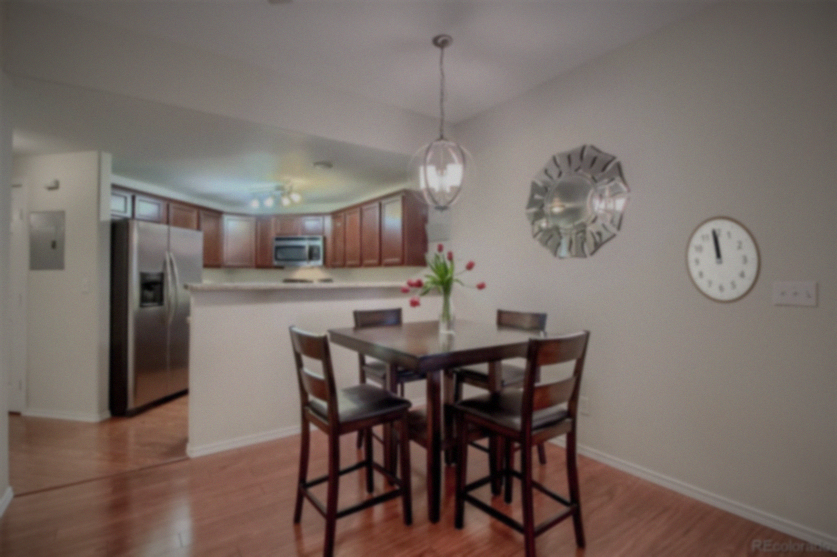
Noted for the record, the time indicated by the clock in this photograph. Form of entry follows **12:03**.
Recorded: **11:59**
